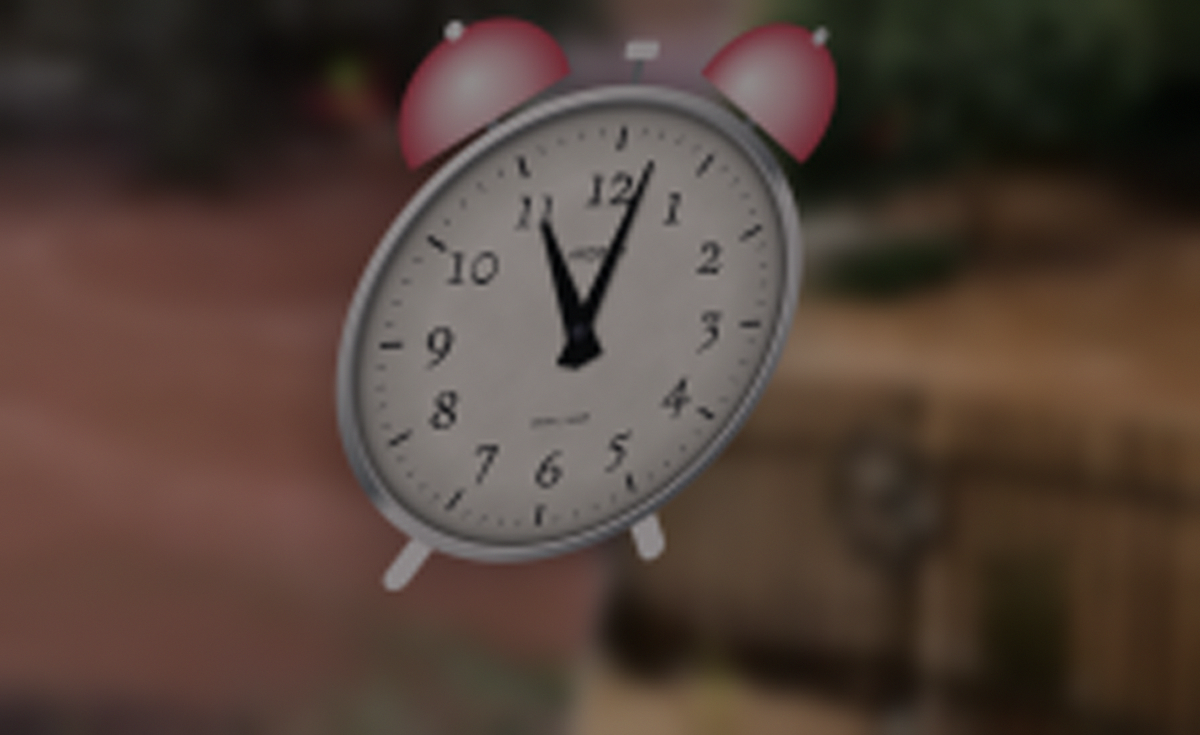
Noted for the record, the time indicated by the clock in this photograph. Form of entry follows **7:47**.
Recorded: **11:02**
